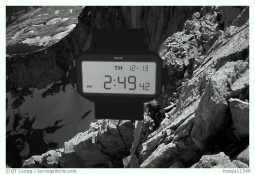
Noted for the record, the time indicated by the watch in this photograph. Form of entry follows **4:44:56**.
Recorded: **2:49:42**
